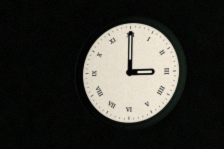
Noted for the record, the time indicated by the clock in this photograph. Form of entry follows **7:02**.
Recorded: **3:00**
